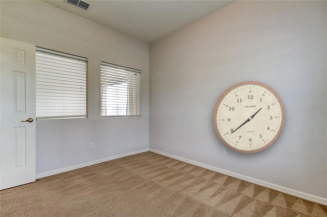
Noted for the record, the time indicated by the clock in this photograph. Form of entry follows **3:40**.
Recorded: **1:39**
